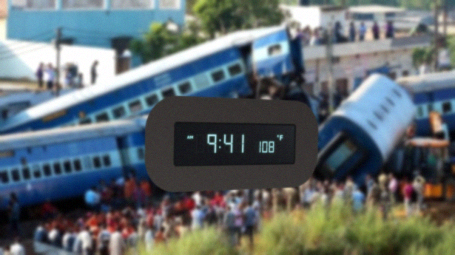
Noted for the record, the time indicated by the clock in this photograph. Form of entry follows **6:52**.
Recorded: **9:41**
